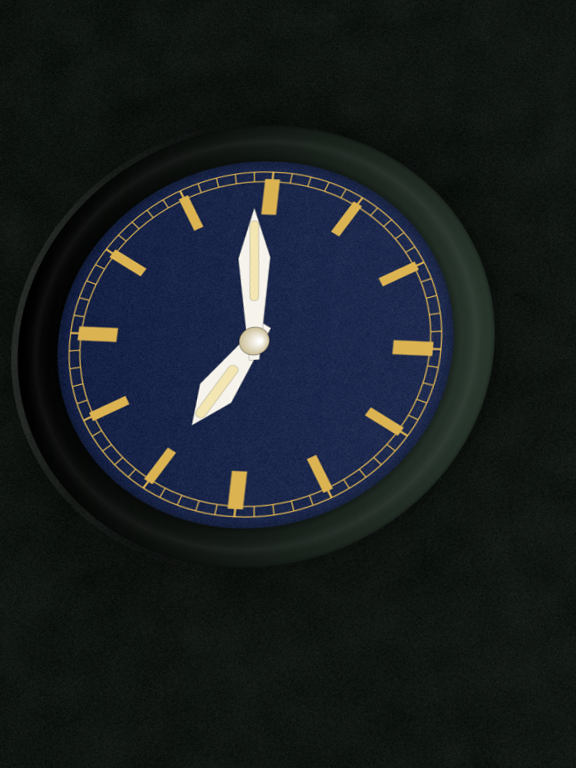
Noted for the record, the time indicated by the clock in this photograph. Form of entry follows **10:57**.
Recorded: **6:59**
